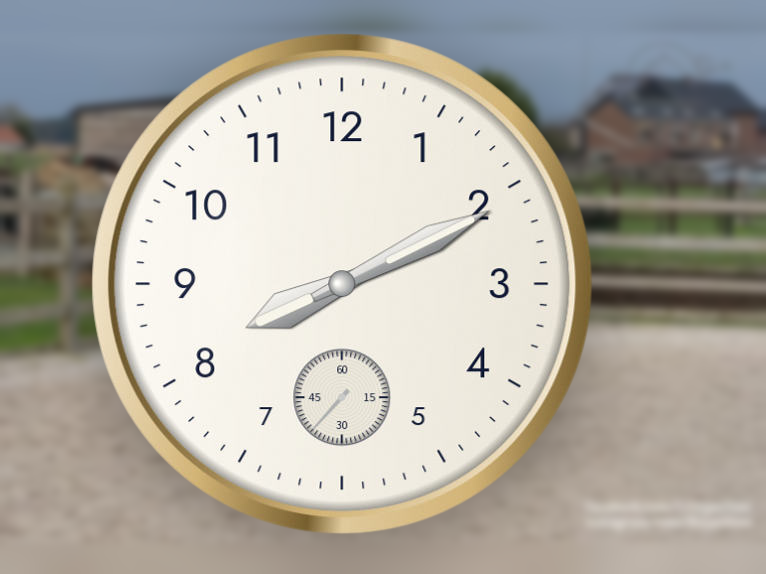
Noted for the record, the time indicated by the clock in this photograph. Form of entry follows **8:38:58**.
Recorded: **8:10:37**
